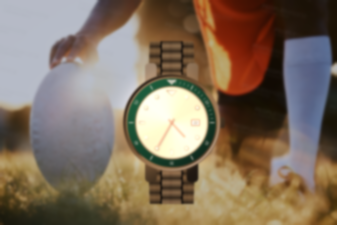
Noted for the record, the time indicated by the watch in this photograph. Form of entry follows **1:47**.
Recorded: **4:35**
